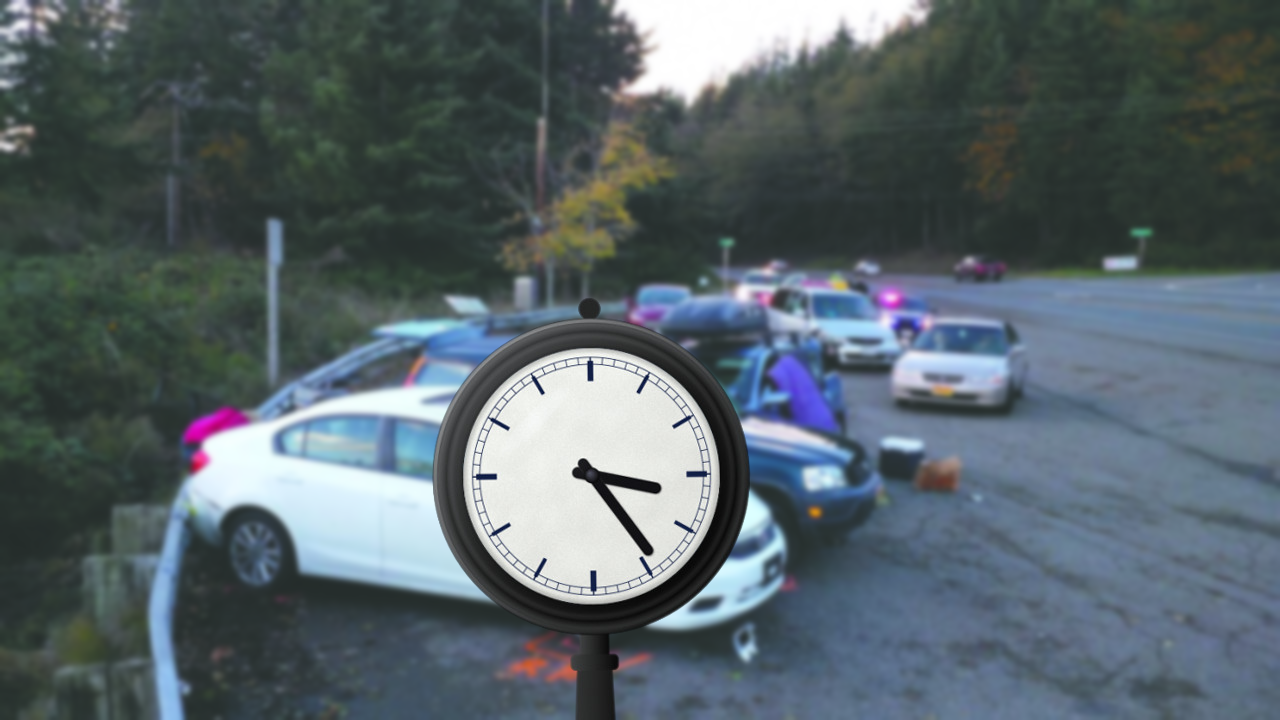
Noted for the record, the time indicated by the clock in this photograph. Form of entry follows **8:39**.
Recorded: **3:24**
